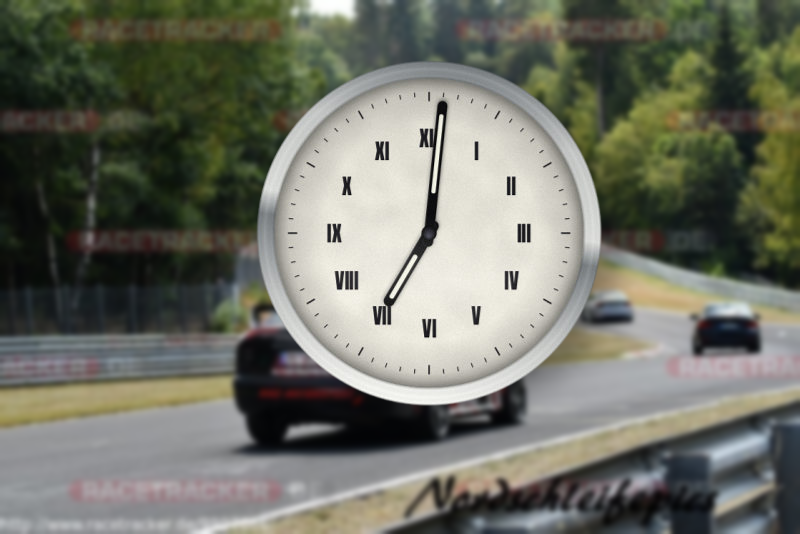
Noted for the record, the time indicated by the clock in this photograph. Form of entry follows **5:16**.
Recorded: **7:01**
